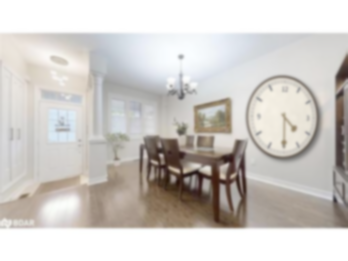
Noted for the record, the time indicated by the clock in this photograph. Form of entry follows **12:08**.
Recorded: **4:30**
